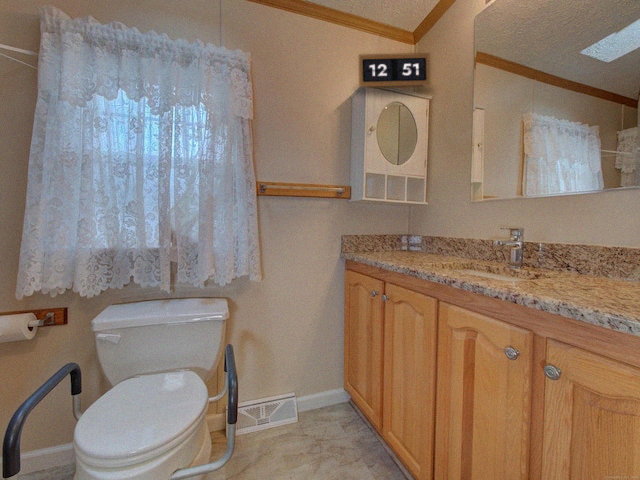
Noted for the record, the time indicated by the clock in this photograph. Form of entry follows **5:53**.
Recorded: **12:51**
